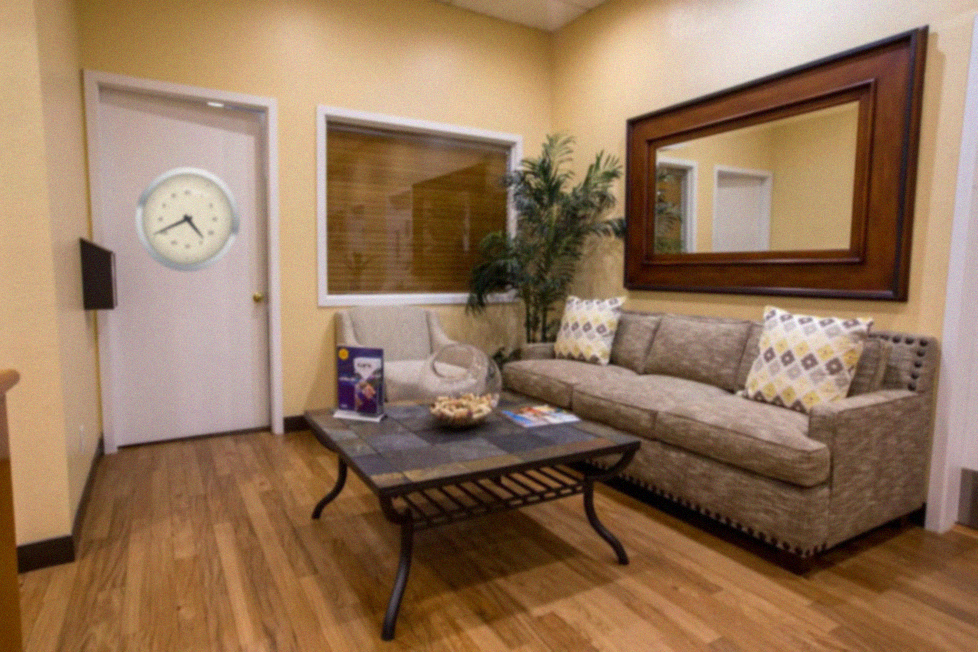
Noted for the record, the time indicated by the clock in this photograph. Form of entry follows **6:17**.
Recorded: **4:41**
